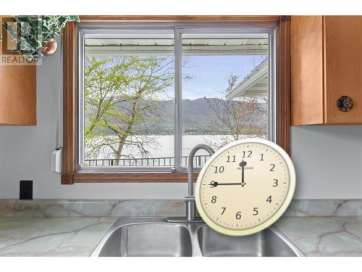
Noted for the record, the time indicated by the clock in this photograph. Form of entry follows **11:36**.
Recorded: **11:45**
